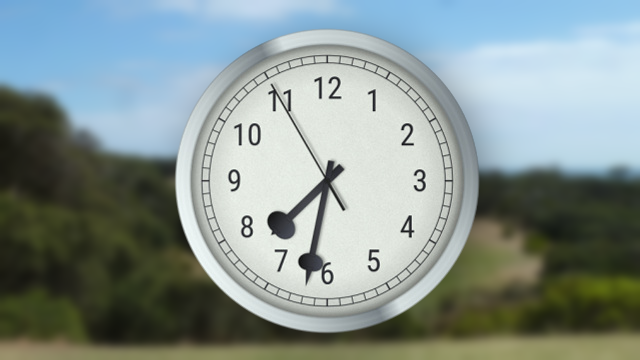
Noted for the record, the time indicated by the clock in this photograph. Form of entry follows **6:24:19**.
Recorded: **7:31:55**
